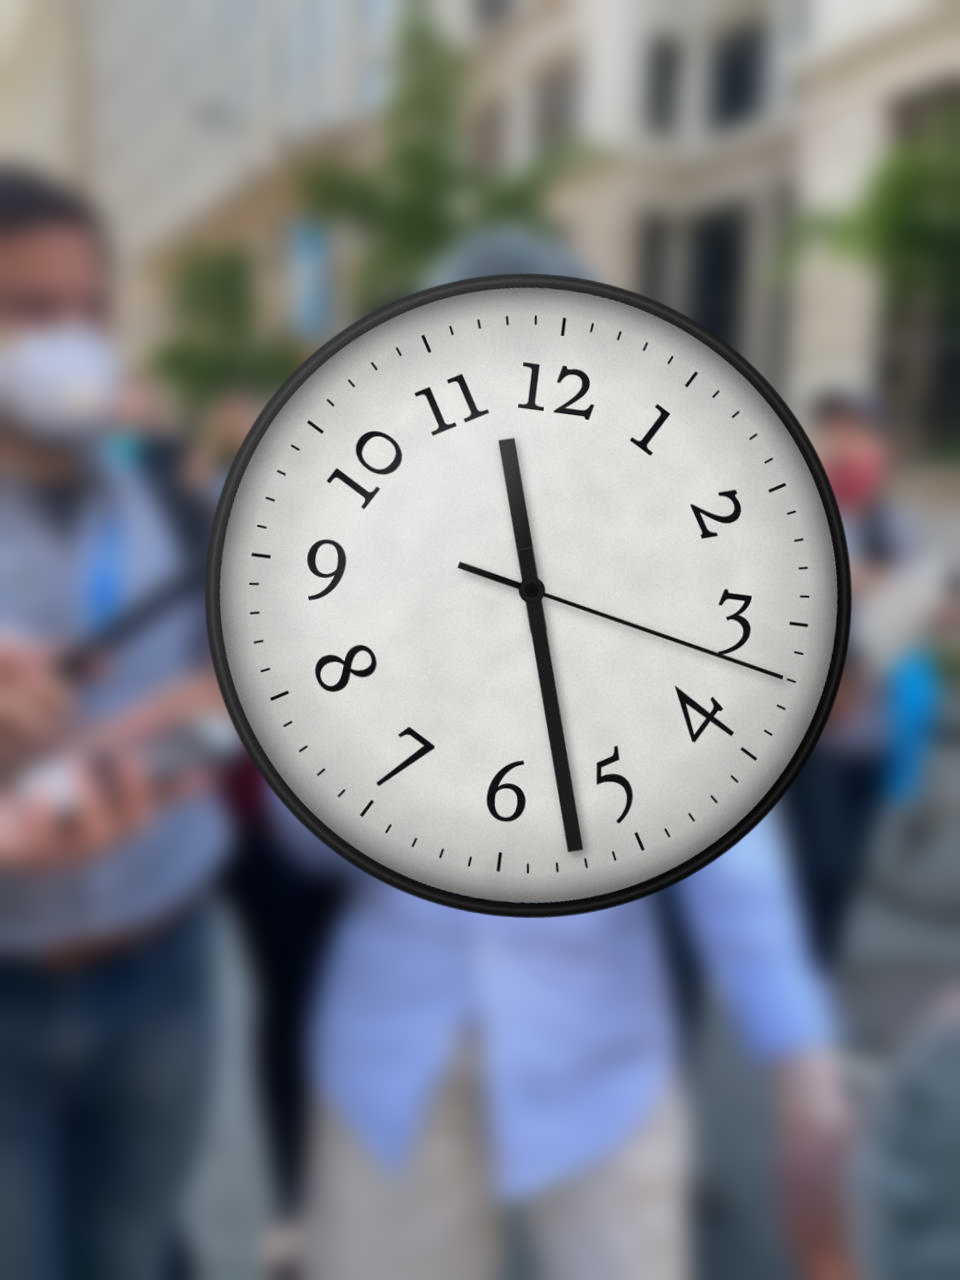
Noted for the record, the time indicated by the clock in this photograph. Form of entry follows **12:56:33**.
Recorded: **11:27:17**
